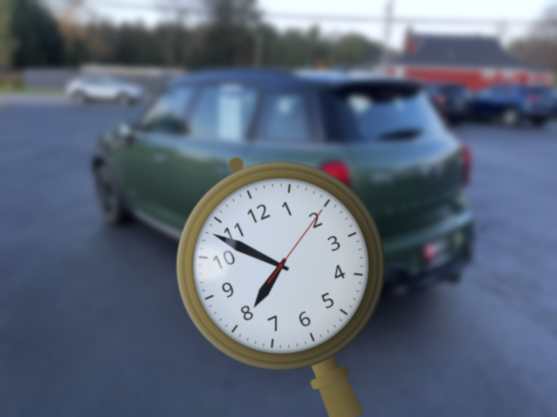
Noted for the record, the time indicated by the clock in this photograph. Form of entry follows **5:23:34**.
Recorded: **7:53:10**
